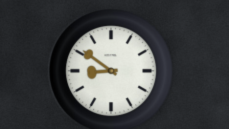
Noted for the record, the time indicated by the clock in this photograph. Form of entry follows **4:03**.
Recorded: **8:51**
